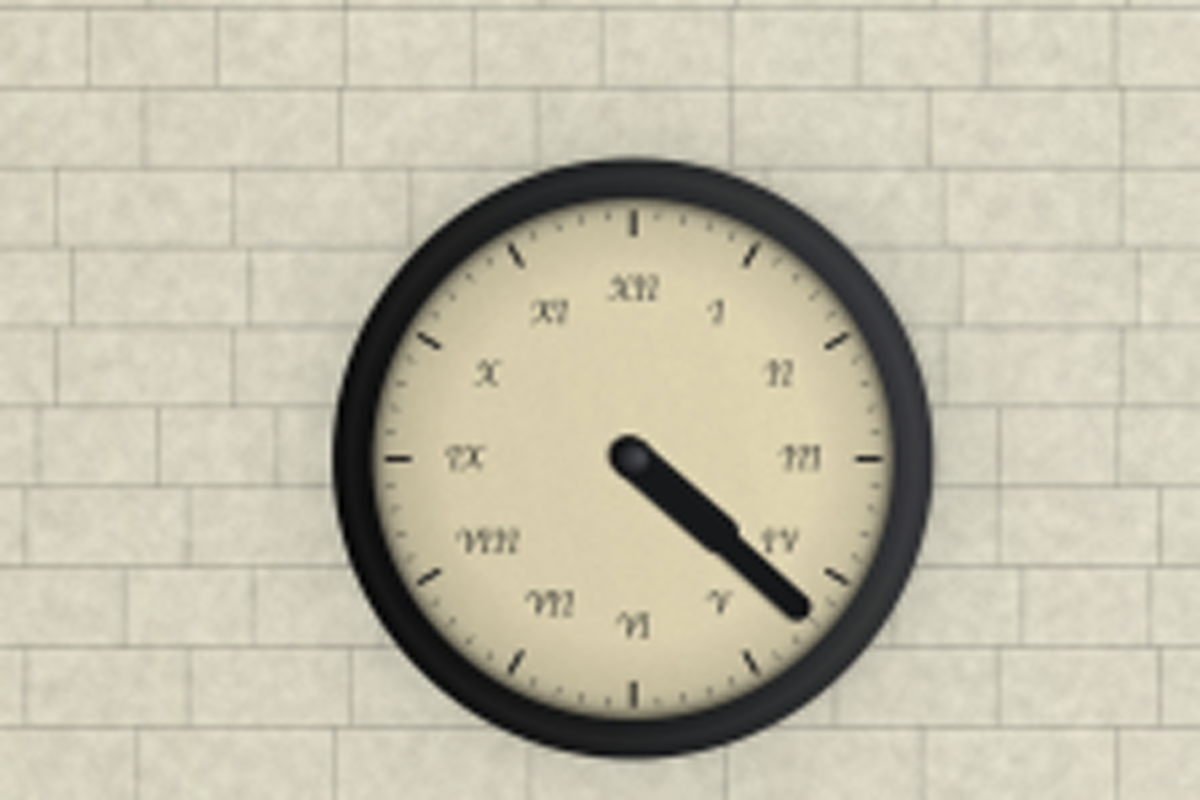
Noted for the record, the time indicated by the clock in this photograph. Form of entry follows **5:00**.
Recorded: **4:22**
